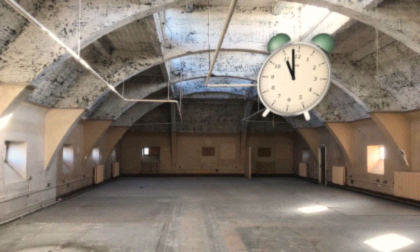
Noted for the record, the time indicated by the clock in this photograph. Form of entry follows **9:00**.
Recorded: **10:58**
